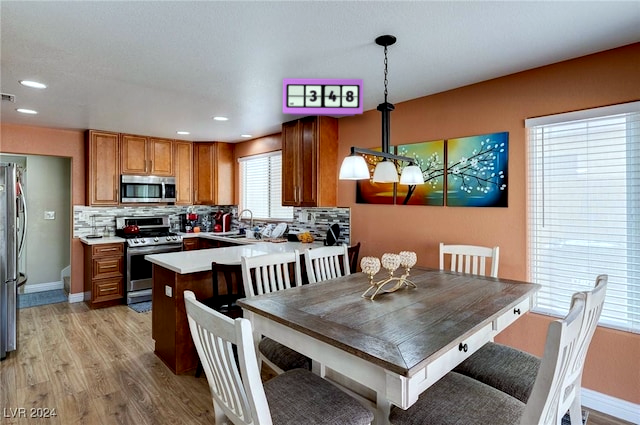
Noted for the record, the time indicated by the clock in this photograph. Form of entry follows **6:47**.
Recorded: **3:48**
